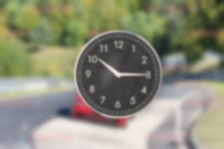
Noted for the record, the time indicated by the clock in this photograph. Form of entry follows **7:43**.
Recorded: **10:15**
